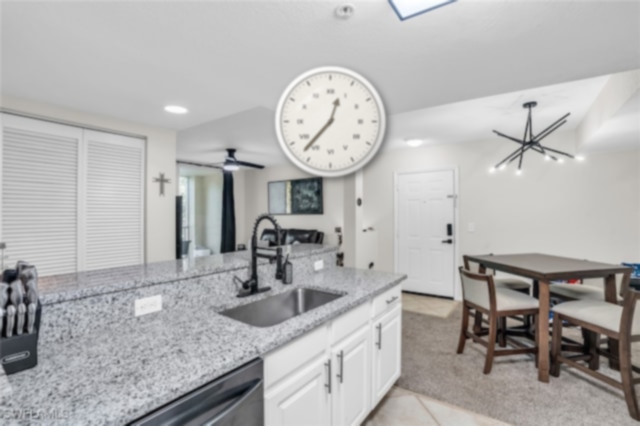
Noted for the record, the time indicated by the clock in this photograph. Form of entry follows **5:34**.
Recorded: **12:37**
